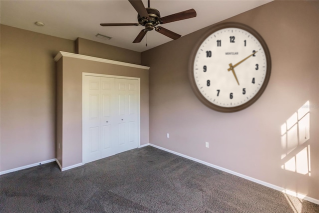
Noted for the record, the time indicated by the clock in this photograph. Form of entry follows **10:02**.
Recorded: **5:10**
